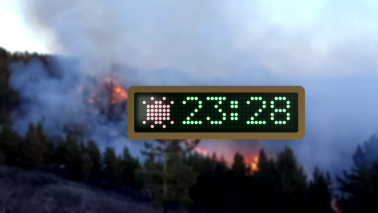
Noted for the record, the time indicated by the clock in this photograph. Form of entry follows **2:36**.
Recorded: **23:28**
